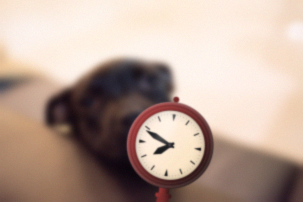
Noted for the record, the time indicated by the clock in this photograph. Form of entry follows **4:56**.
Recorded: **7:49**
